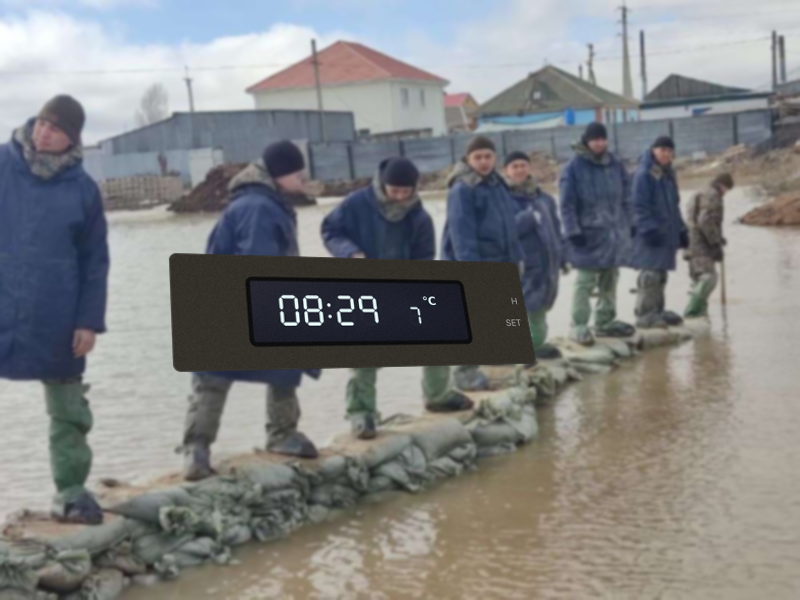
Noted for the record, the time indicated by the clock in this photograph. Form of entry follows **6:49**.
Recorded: **8:29**
